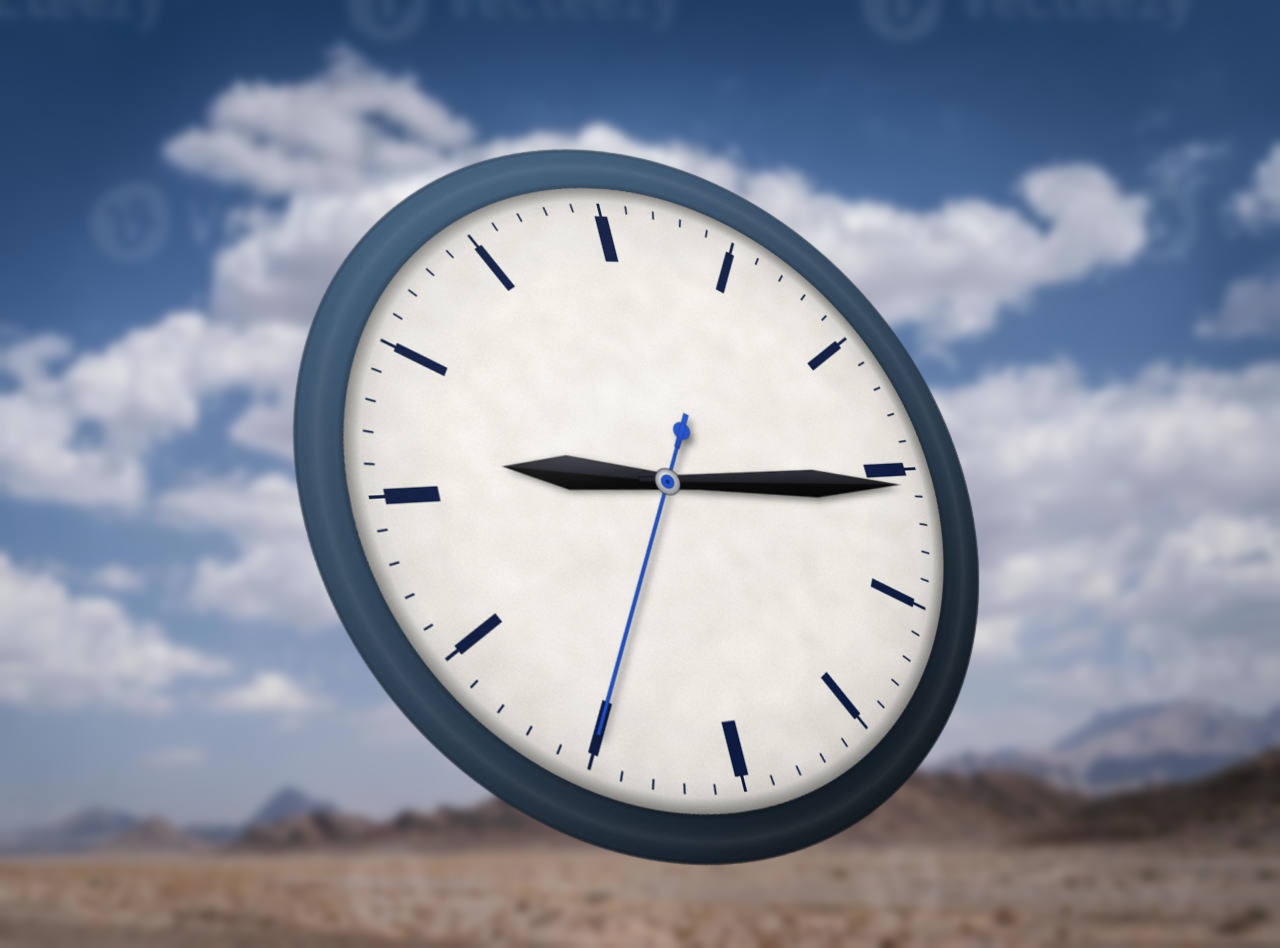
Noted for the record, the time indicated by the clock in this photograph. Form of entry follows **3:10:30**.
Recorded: **9:15:35**
